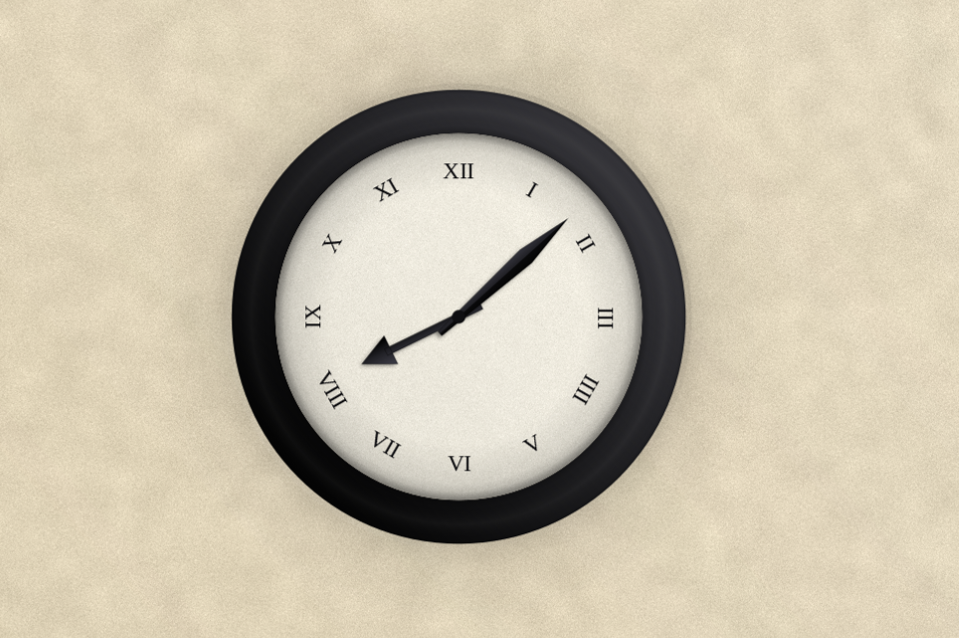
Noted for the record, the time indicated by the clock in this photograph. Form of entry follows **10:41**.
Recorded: **8:08**
